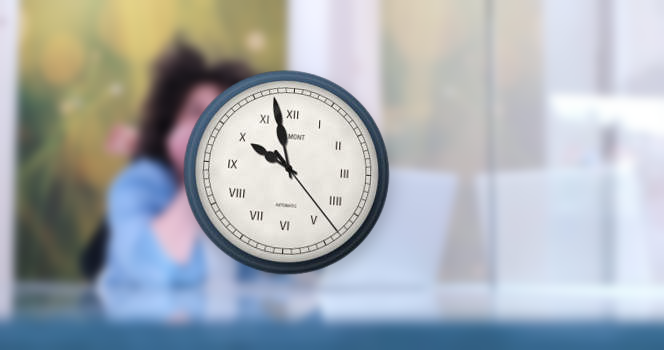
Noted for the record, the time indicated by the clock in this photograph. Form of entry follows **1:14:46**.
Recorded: **9:57:23**
